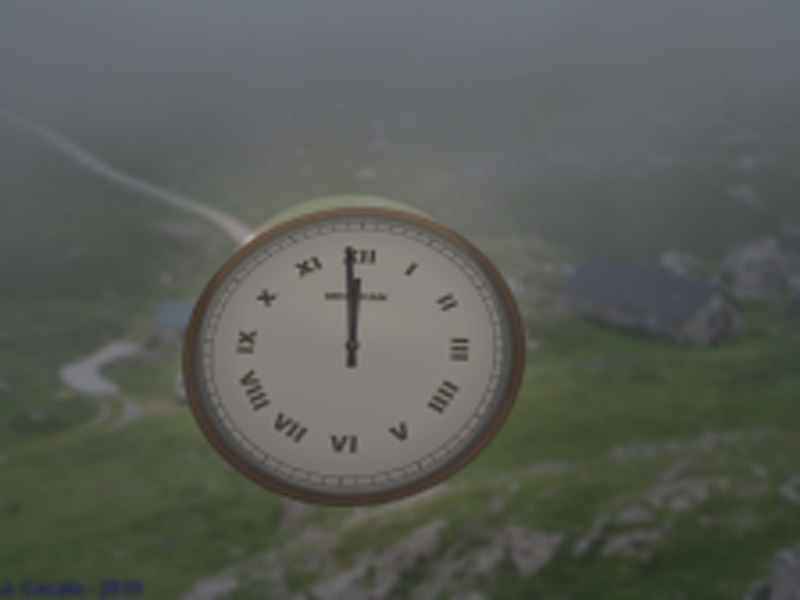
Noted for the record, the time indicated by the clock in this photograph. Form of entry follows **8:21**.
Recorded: **11:59**
